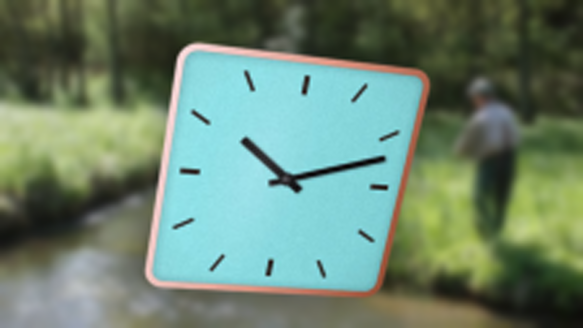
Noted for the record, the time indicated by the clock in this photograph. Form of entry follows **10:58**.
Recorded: **10:12**
